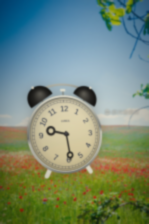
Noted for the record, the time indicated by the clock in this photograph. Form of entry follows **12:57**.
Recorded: **9:29**
